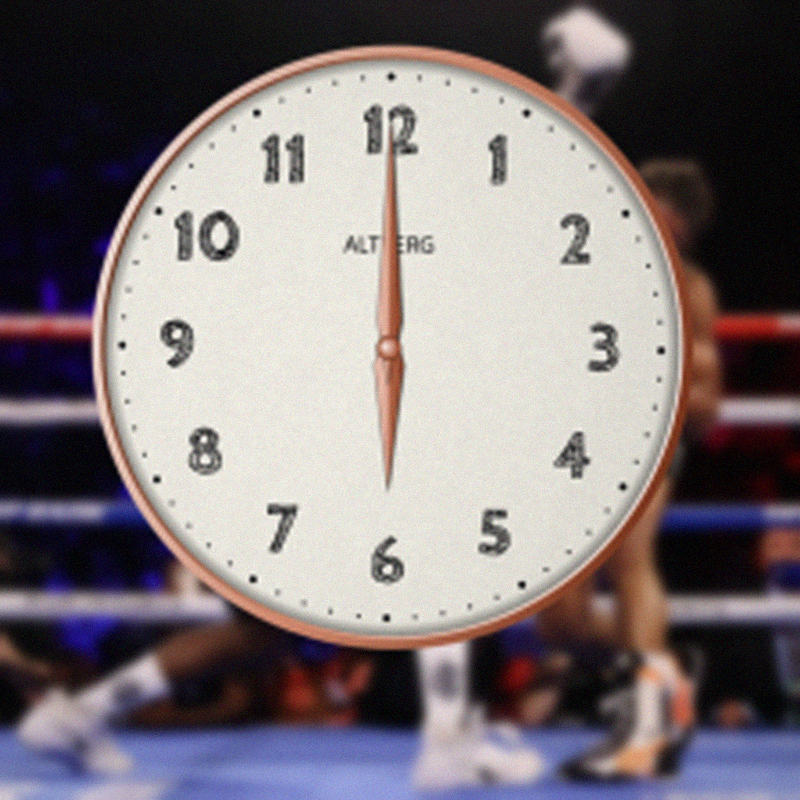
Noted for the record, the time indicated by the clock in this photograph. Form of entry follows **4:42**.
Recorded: **6:00**
